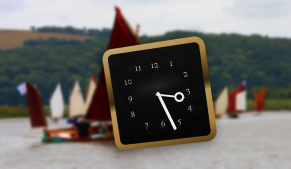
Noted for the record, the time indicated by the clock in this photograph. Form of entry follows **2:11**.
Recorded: **3:27**
